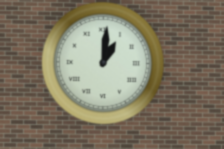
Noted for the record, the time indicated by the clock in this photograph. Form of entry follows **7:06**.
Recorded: **1:01**
